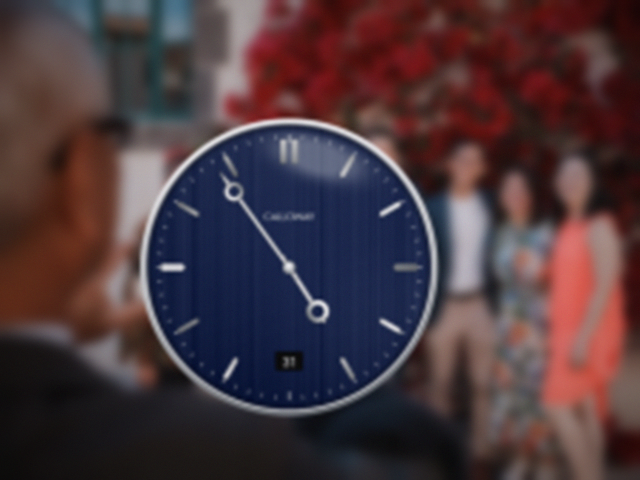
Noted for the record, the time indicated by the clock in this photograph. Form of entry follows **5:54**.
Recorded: **4:54**
